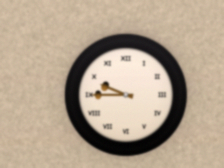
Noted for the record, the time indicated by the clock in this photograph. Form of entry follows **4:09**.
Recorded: **9:45**
